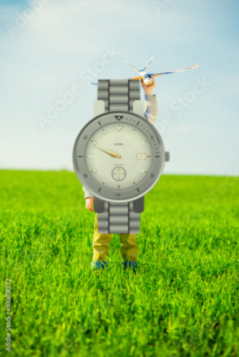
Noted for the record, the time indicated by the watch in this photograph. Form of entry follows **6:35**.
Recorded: **9:49**
